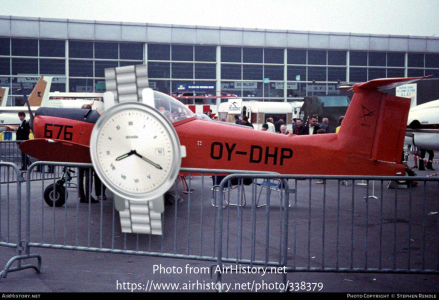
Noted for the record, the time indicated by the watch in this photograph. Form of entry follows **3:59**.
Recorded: **8:20**
